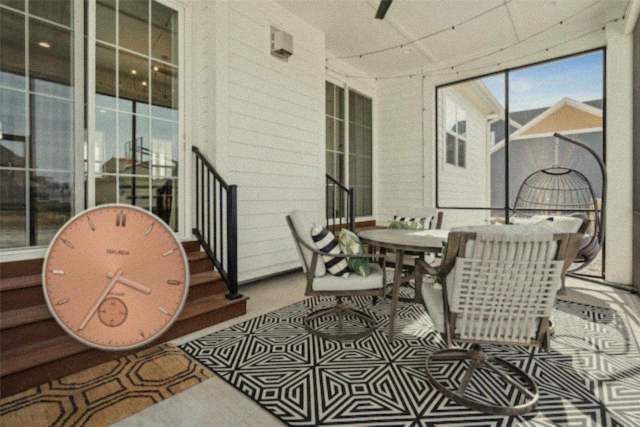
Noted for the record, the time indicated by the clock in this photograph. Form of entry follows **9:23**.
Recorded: **3:35**
